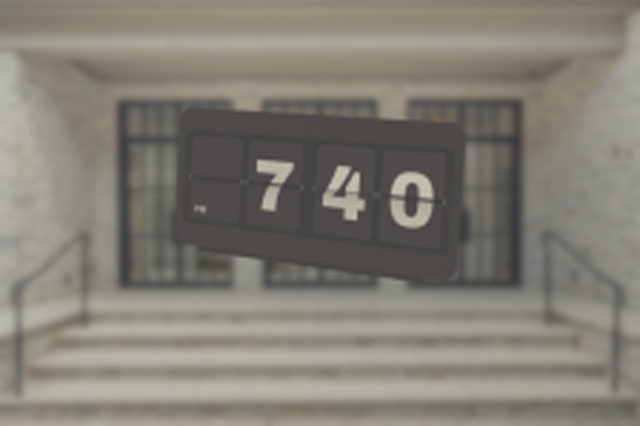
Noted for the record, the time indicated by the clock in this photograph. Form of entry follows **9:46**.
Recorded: **7:40**
